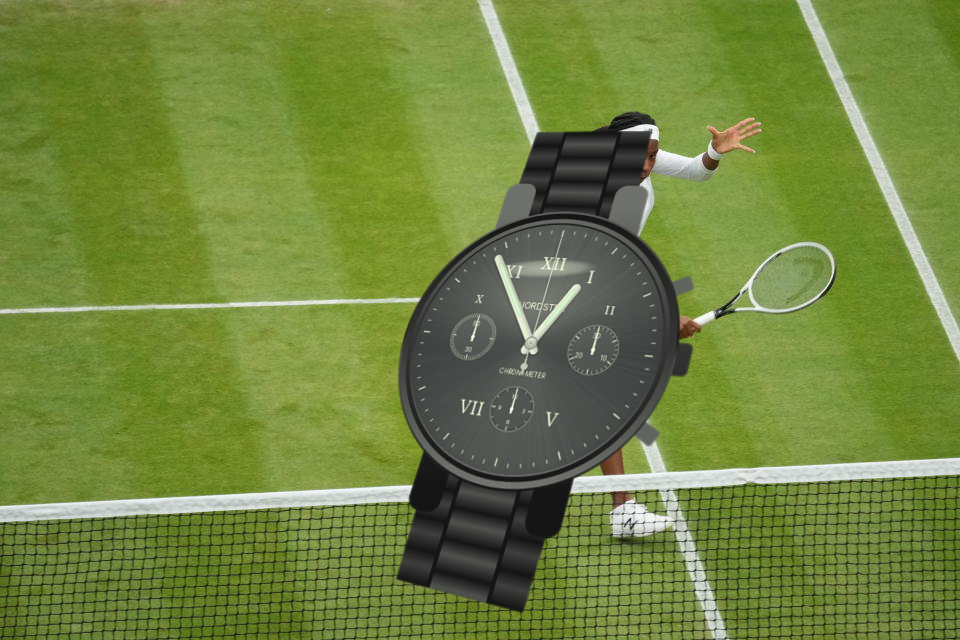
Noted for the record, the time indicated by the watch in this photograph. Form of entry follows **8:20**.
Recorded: **12:54**
